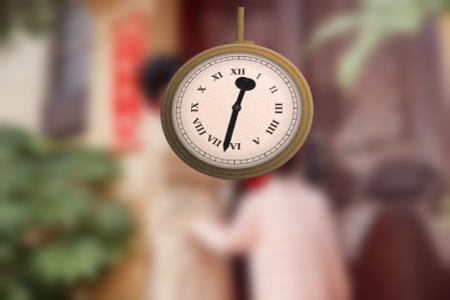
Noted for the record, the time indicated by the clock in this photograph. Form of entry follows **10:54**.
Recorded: **12:32**
